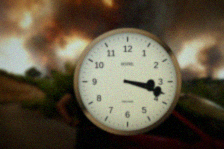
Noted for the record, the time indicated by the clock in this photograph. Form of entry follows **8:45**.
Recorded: **3:18**
